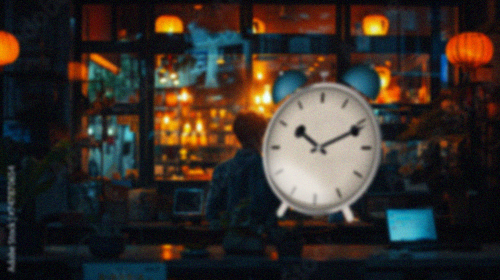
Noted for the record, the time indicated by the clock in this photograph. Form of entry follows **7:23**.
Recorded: **10:11**
